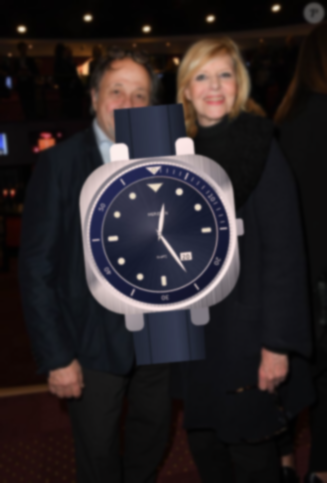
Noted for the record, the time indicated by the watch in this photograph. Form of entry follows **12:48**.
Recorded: **12:25**
